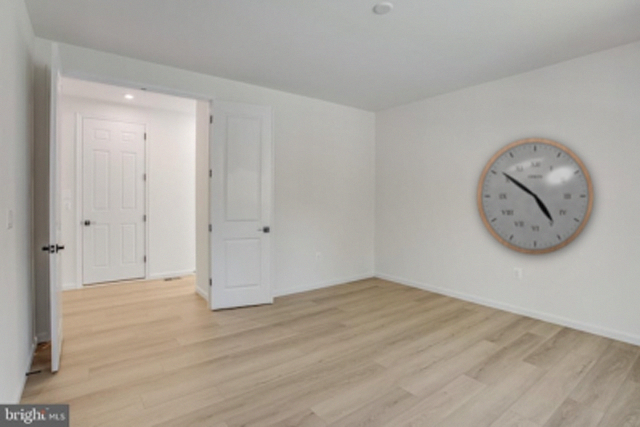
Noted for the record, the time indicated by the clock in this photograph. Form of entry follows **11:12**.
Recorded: **4:51**
